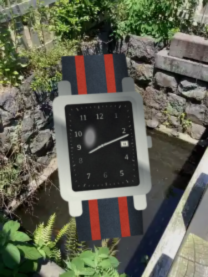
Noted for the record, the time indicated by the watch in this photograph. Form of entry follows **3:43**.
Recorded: **8:12**
